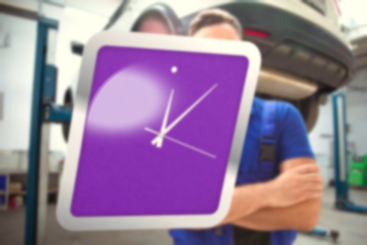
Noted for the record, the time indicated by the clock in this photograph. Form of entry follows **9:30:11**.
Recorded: **12:07:18**
